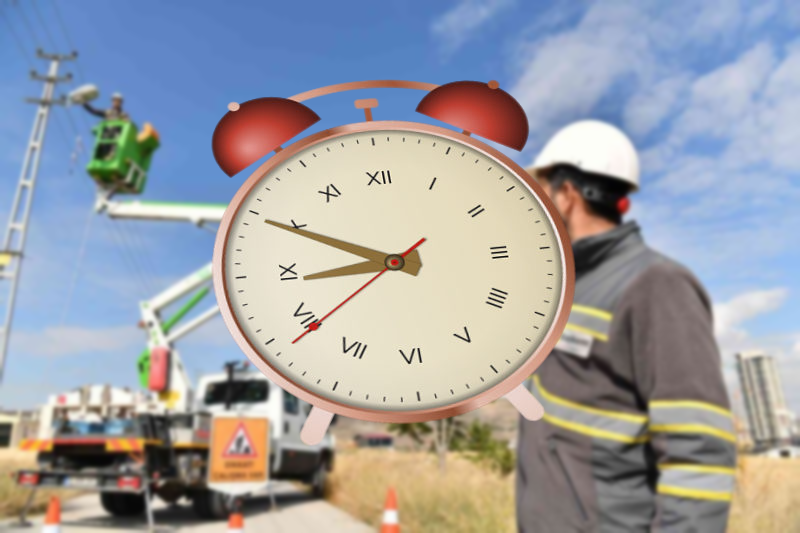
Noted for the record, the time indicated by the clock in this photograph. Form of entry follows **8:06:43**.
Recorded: **8:49:39**
